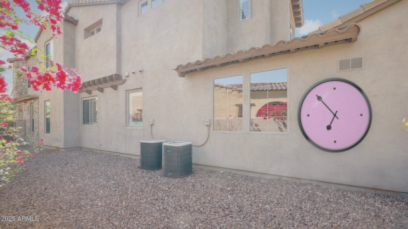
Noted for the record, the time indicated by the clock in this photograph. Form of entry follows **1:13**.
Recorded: **6:53**
